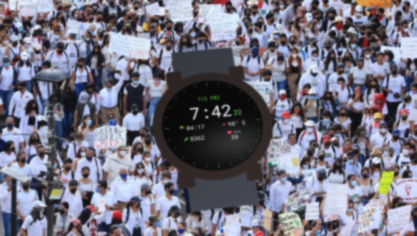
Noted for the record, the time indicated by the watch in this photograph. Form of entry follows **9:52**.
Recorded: **7:42**
